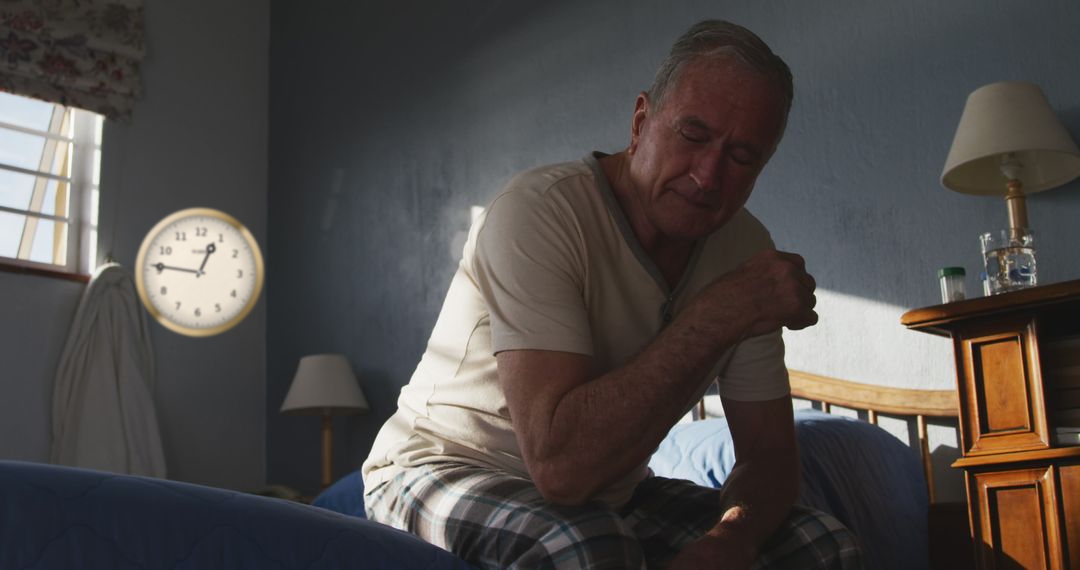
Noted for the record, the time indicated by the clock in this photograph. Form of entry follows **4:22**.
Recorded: **12:46**
